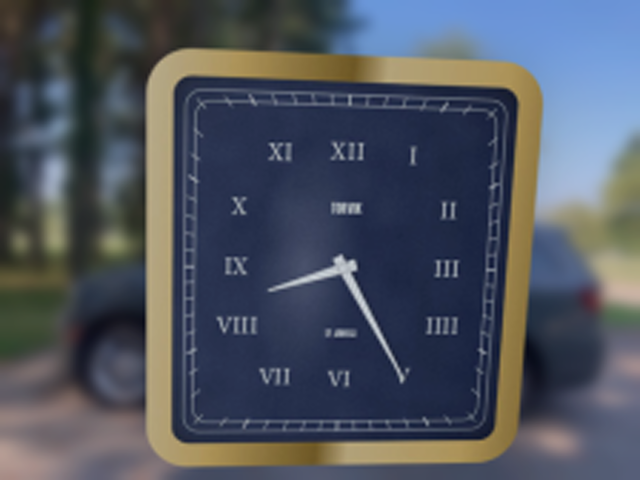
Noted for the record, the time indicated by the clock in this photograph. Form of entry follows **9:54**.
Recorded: **8:25**
